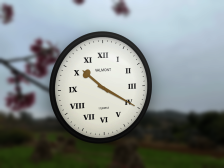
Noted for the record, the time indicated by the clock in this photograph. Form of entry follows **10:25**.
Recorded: **10:20**
